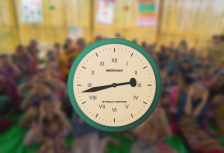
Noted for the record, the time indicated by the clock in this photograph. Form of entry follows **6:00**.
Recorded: **2:43**
